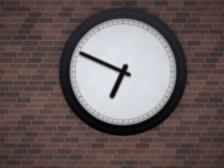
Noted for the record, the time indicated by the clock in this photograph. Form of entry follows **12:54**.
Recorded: **6:49**
